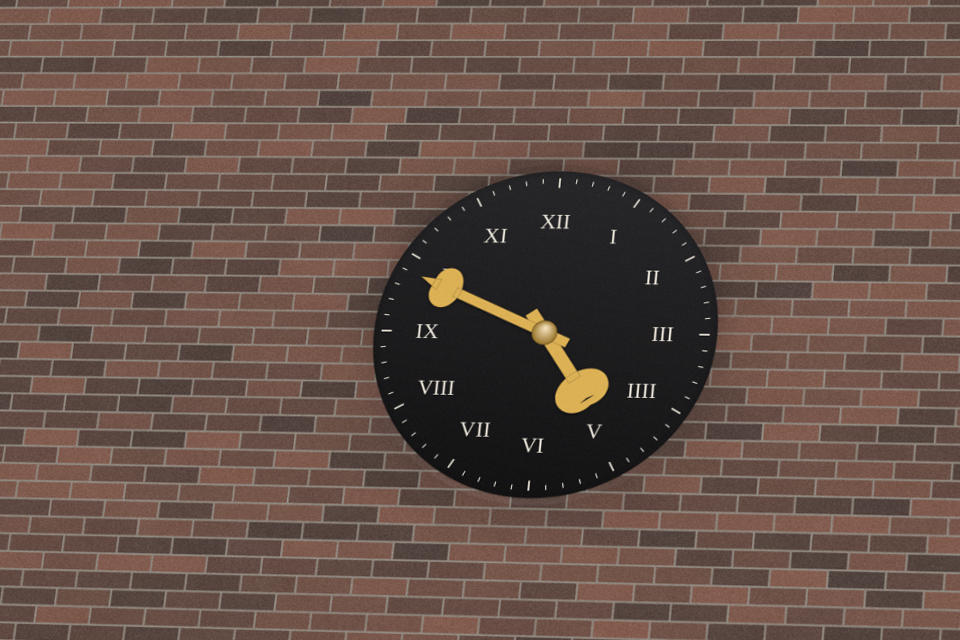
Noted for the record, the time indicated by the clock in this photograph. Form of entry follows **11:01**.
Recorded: **4:49**
